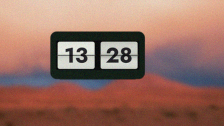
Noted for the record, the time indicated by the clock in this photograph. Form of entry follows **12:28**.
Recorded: **13:28**
